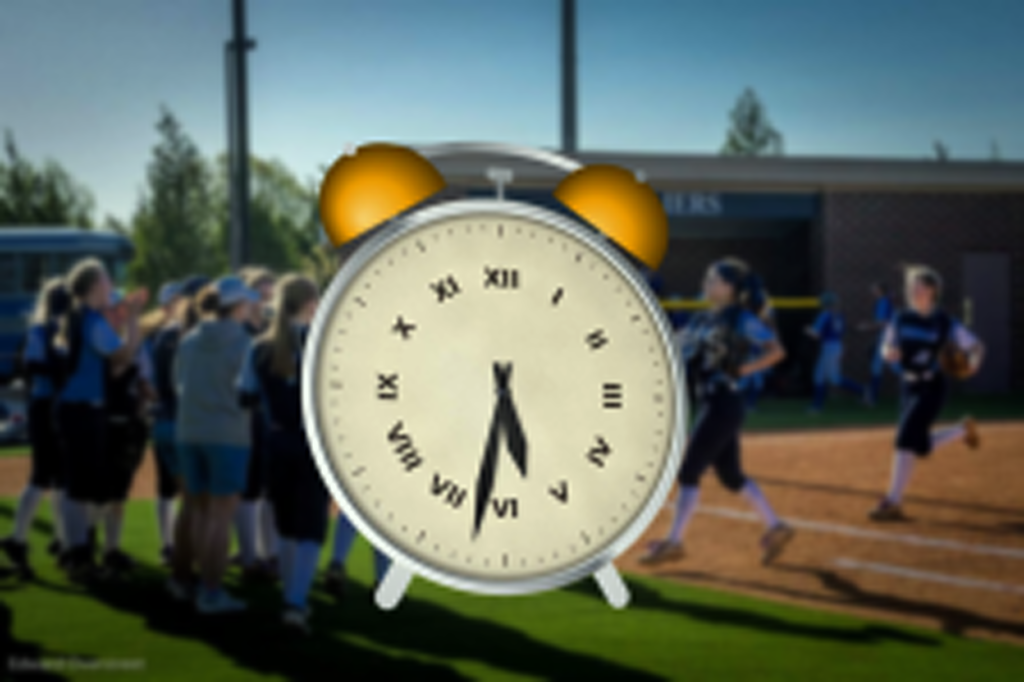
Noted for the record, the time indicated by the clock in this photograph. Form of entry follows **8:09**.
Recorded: **5:32**
